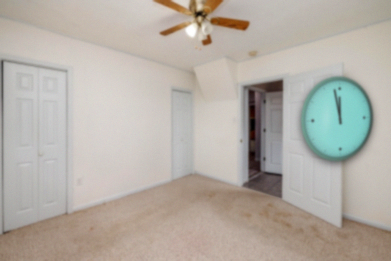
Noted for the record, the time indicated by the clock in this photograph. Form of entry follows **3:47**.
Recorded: **11:58**
